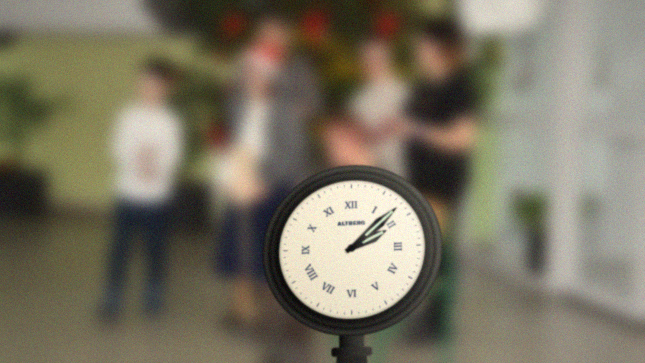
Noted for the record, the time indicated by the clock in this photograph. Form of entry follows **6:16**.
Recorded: **2:08**
